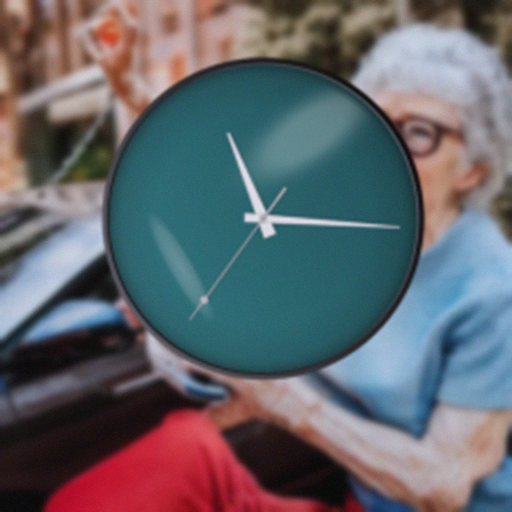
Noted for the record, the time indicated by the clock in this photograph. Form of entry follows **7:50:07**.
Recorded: **11:15:36**
